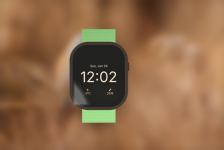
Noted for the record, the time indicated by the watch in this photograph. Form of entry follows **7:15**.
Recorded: **12:02**
